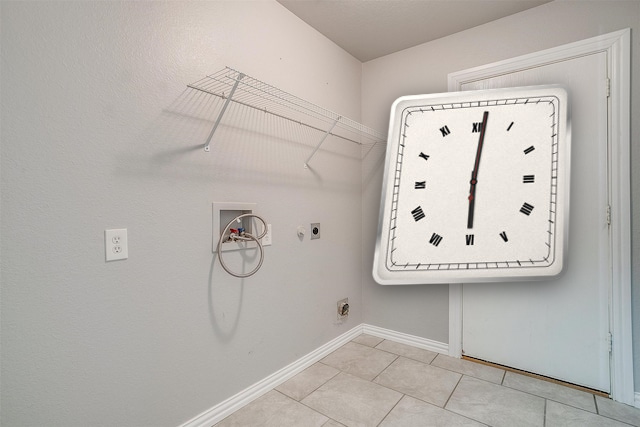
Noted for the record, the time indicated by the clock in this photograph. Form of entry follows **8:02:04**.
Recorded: **6:01:01**
